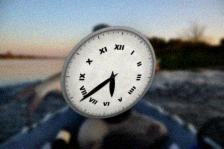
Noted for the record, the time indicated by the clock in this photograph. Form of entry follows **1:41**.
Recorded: **5:38**
